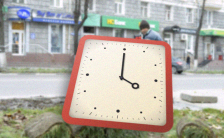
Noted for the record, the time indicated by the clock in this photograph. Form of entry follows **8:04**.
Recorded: **4:00**
